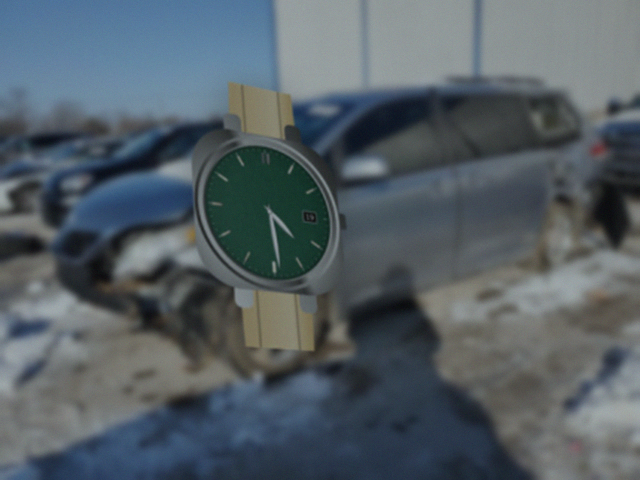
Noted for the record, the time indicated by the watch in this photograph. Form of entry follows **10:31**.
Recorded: **4:29**
